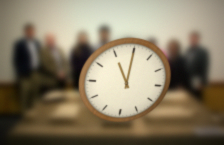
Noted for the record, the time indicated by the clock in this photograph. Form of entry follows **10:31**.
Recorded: **11:00**
